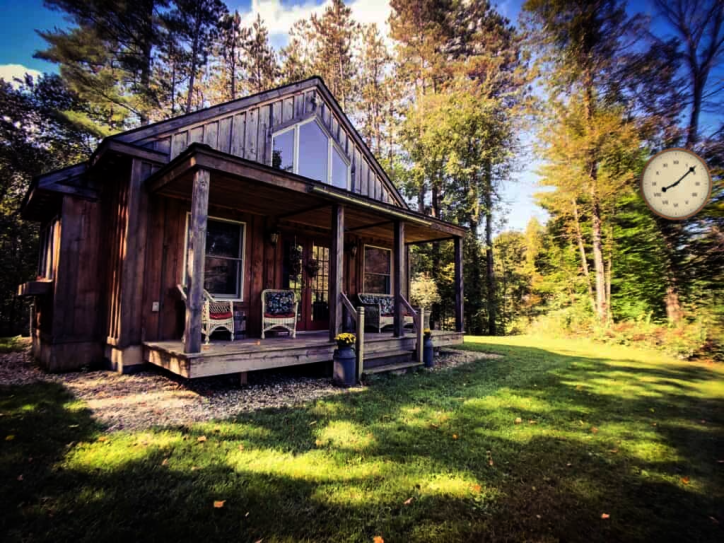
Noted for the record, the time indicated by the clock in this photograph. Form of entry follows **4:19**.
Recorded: **8:08**
